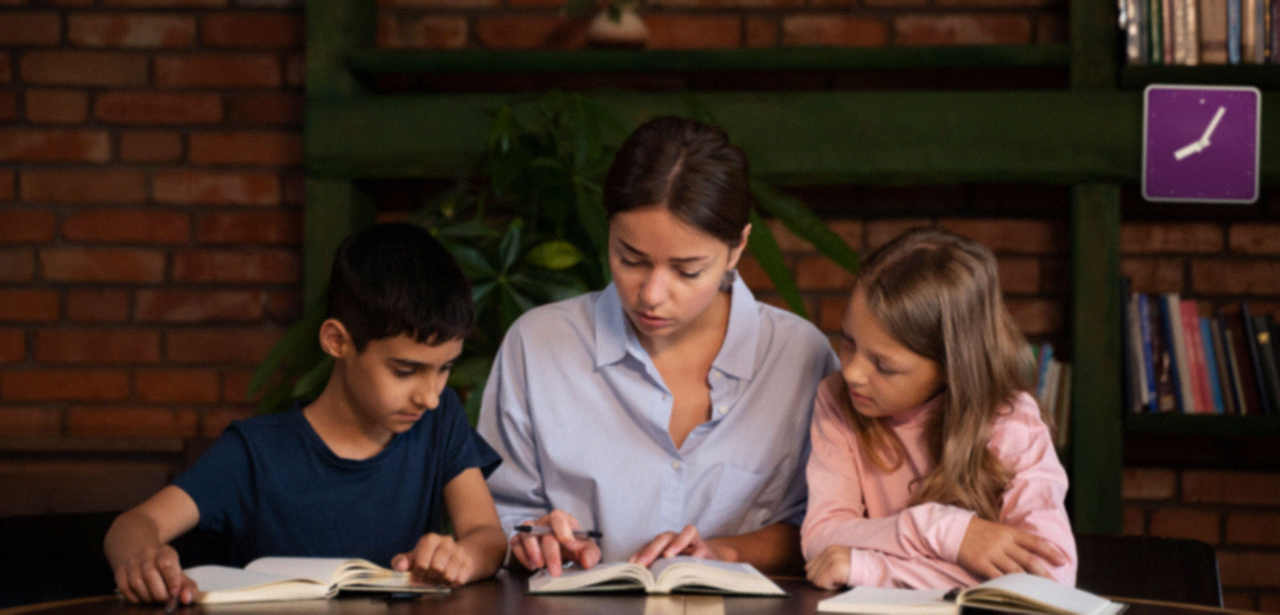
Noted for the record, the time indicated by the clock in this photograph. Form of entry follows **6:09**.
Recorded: **8:05**
